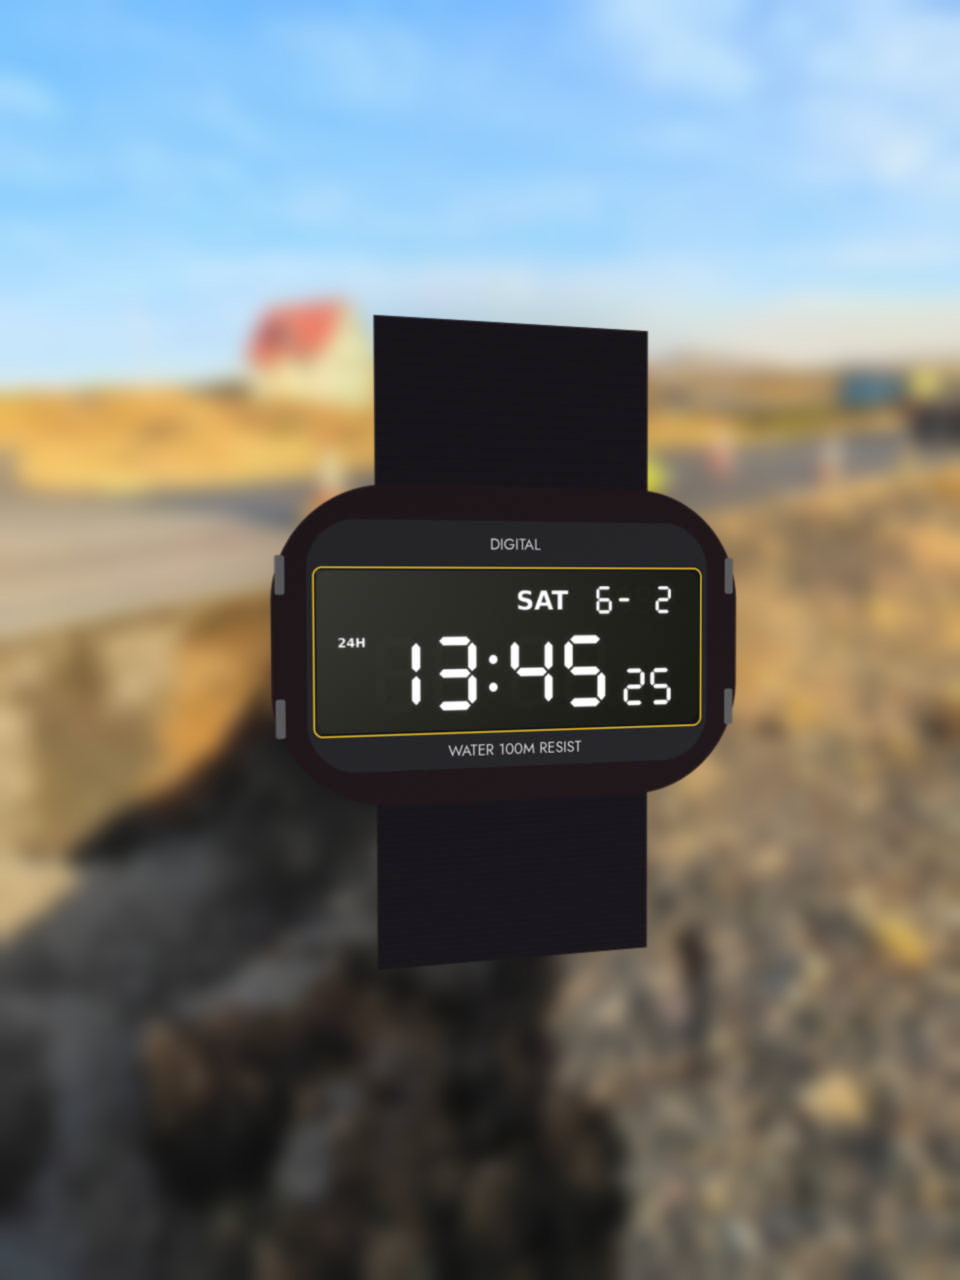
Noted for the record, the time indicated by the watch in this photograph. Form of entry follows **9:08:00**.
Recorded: **13:45:25**
